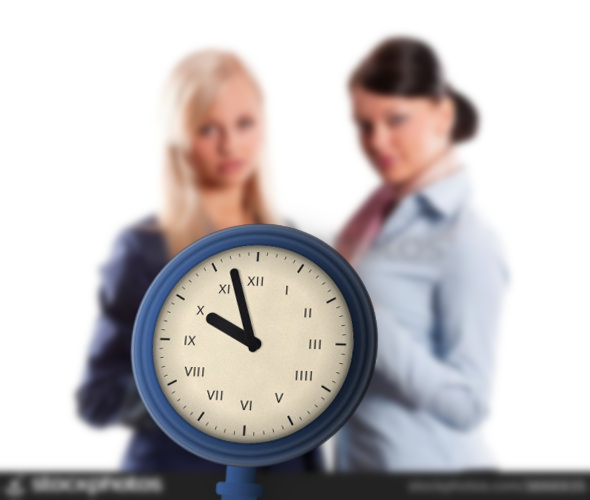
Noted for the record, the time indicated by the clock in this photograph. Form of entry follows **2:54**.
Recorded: **9:57**
